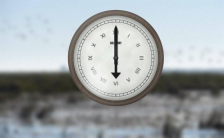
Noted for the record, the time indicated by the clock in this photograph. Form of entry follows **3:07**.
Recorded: **6:00**
